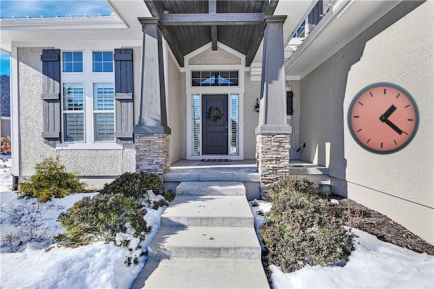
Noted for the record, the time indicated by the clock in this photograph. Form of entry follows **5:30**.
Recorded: **1:21**
